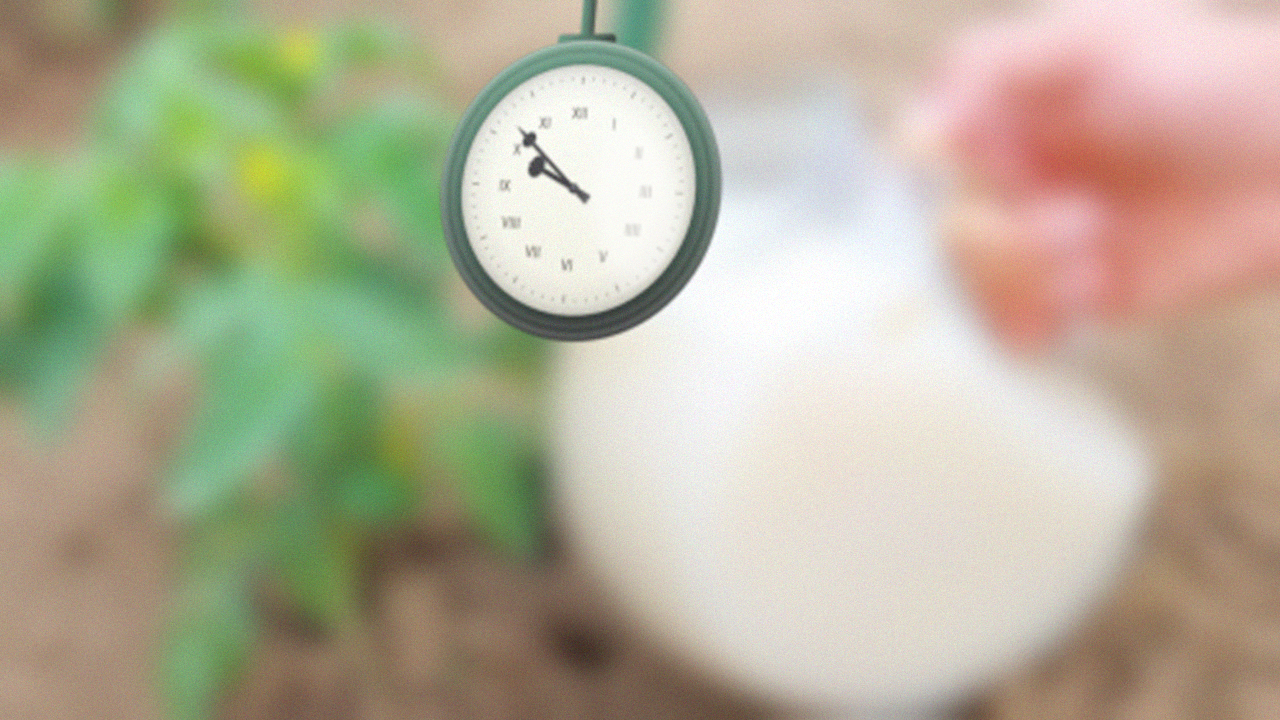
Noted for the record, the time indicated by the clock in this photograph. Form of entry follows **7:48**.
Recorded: **9:52**
